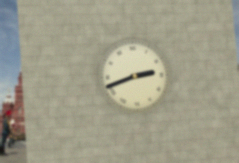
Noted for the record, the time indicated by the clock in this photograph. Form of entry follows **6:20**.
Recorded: **2:42**
